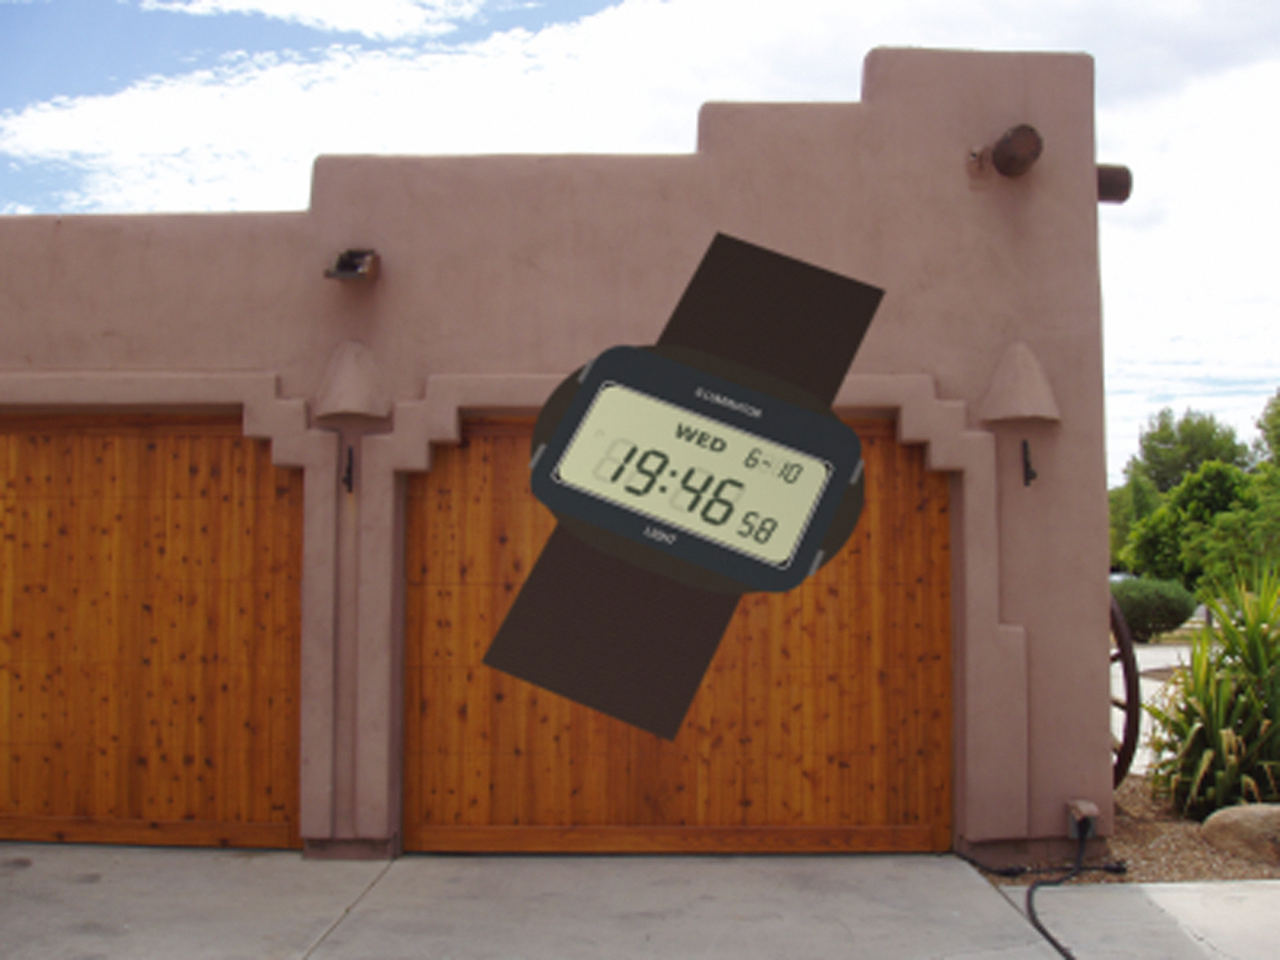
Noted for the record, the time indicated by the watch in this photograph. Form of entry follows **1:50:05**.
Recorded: **19:46:58**
